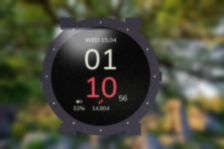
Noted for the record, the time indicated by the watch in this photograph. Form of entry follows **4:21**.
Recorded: **1:10**
